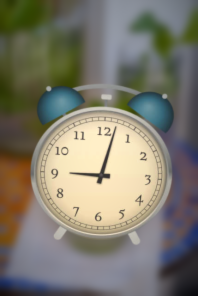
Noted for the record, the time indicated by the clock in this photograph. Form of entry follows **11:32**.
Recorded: **9:02**
